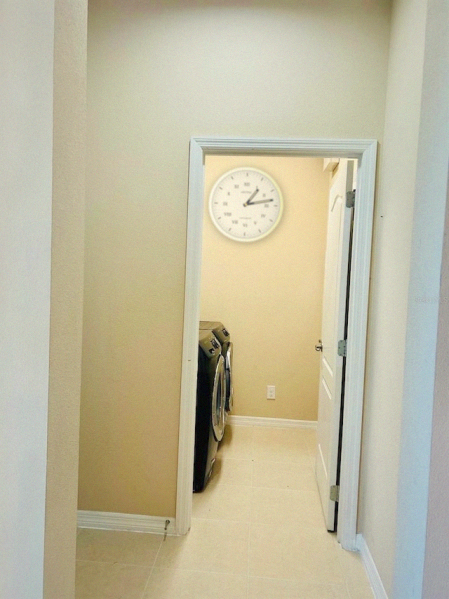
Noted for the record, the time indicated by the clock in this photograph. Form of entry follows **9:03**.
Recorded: **1:13**
